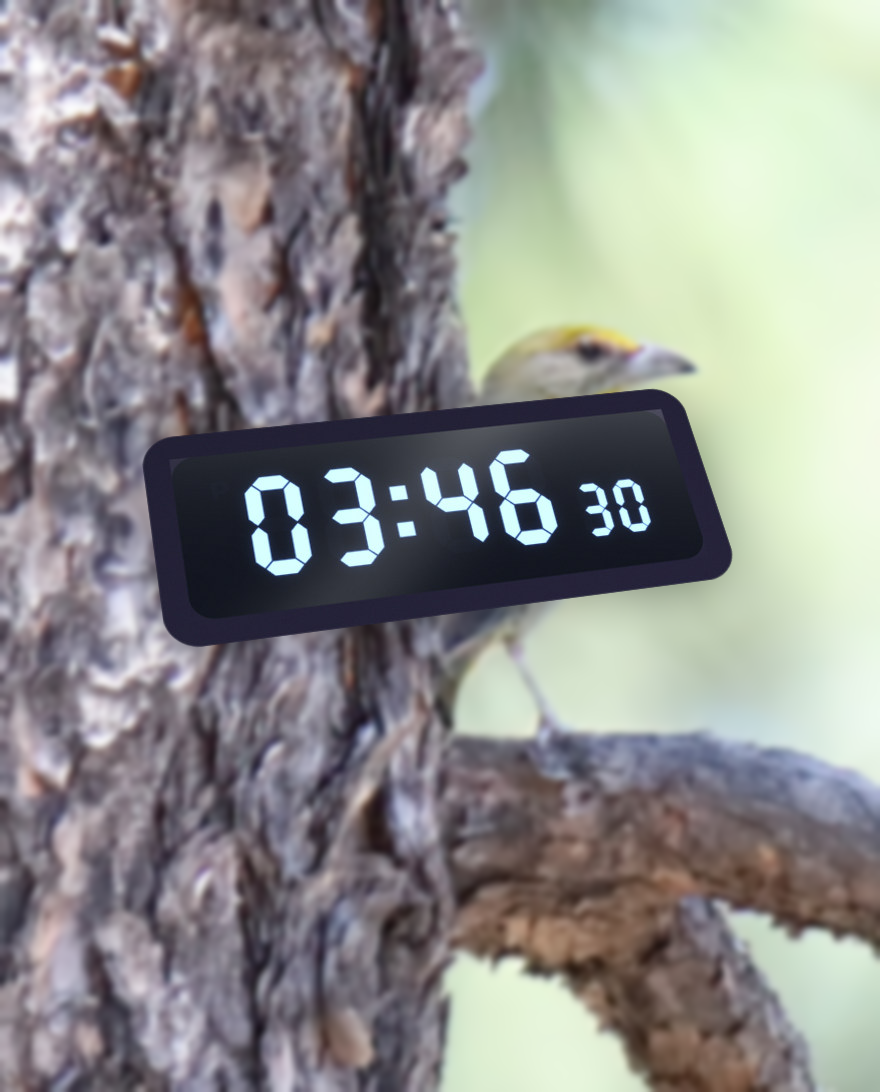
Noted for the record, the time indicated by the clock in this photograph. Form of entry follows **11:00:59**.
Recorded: **3:46:30**
